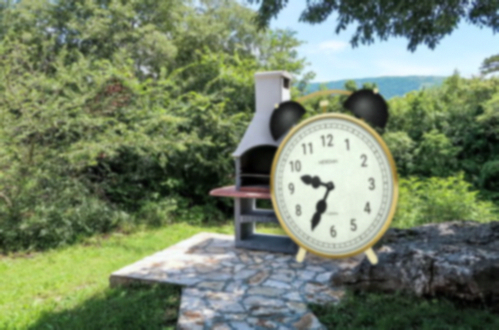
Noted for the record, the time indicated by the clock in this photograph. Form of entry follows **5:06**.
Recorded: **9:35**
